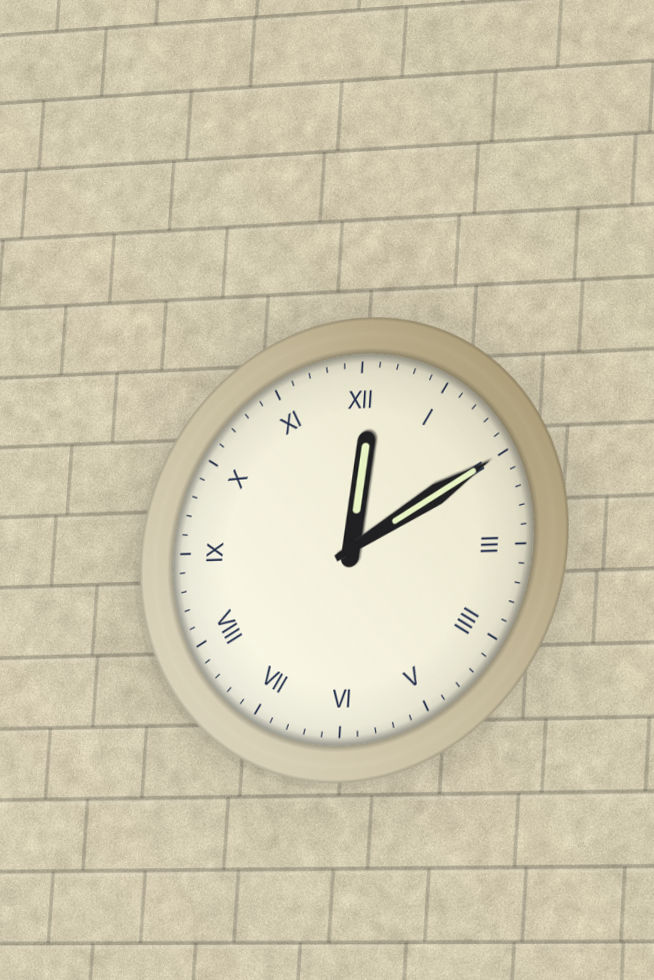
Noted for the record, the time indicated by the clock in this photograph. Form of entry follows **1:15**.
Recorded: **12:10**
